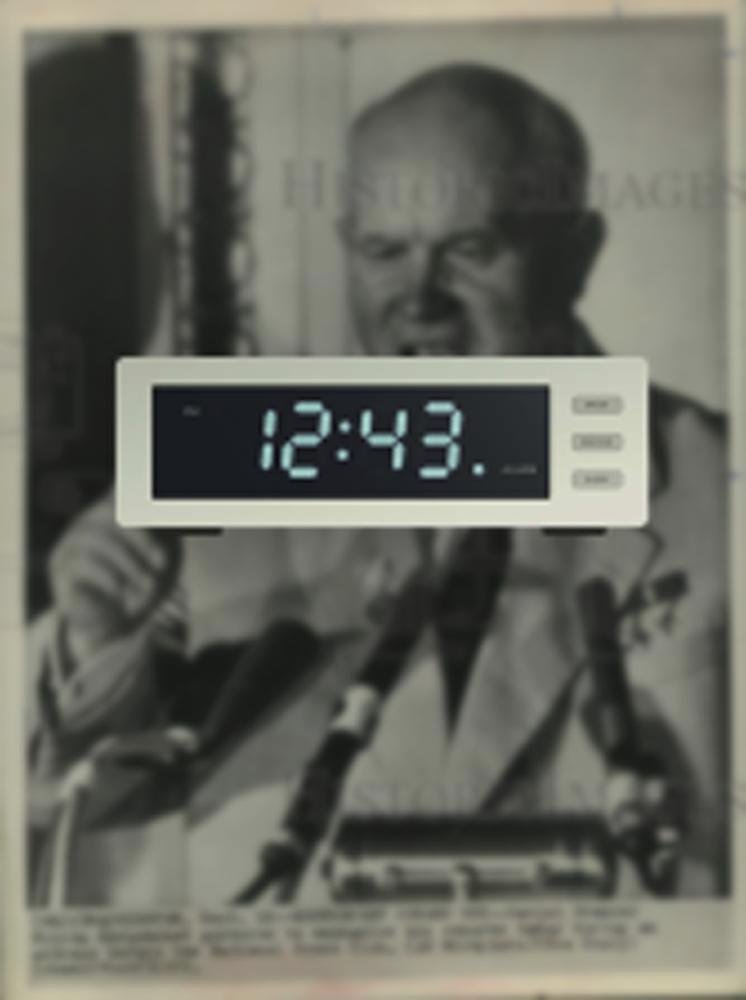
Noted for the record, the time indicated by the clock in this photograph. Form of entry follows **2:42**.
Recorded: **12:43**
